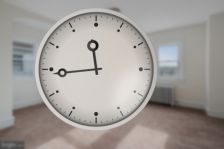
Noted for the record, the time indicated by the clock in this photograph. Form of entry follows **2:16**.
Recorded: **11:44**
